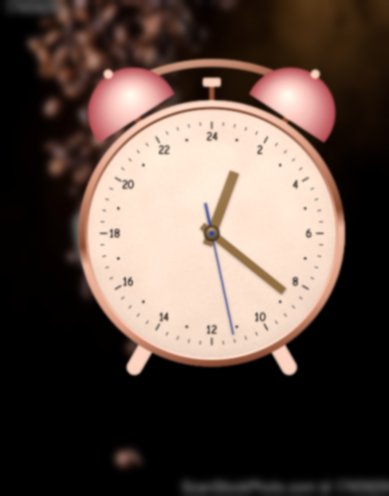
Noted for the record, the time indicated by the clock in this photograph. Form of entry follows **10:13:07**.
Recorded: **1:21:28**
